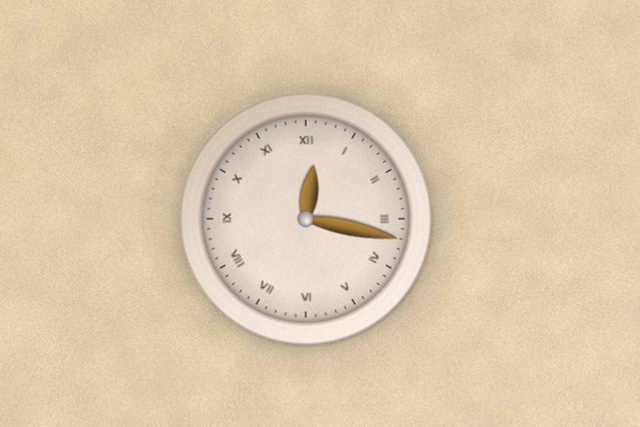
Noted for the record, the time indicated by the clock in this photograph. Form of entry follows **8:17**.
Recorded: **12:17**
